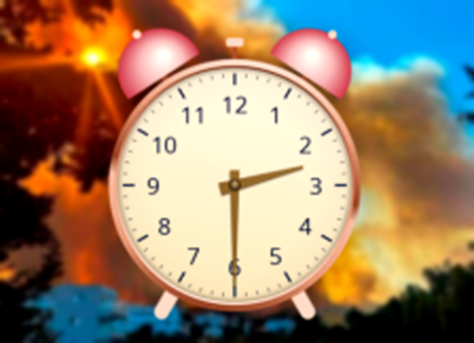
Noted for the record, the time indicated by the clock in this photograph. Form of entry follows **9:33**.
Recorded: **2:30**
